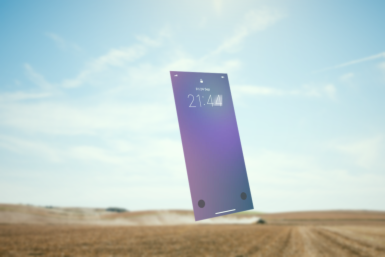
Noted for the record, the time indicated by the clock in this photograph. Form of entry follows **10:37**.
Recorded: **21:44**
